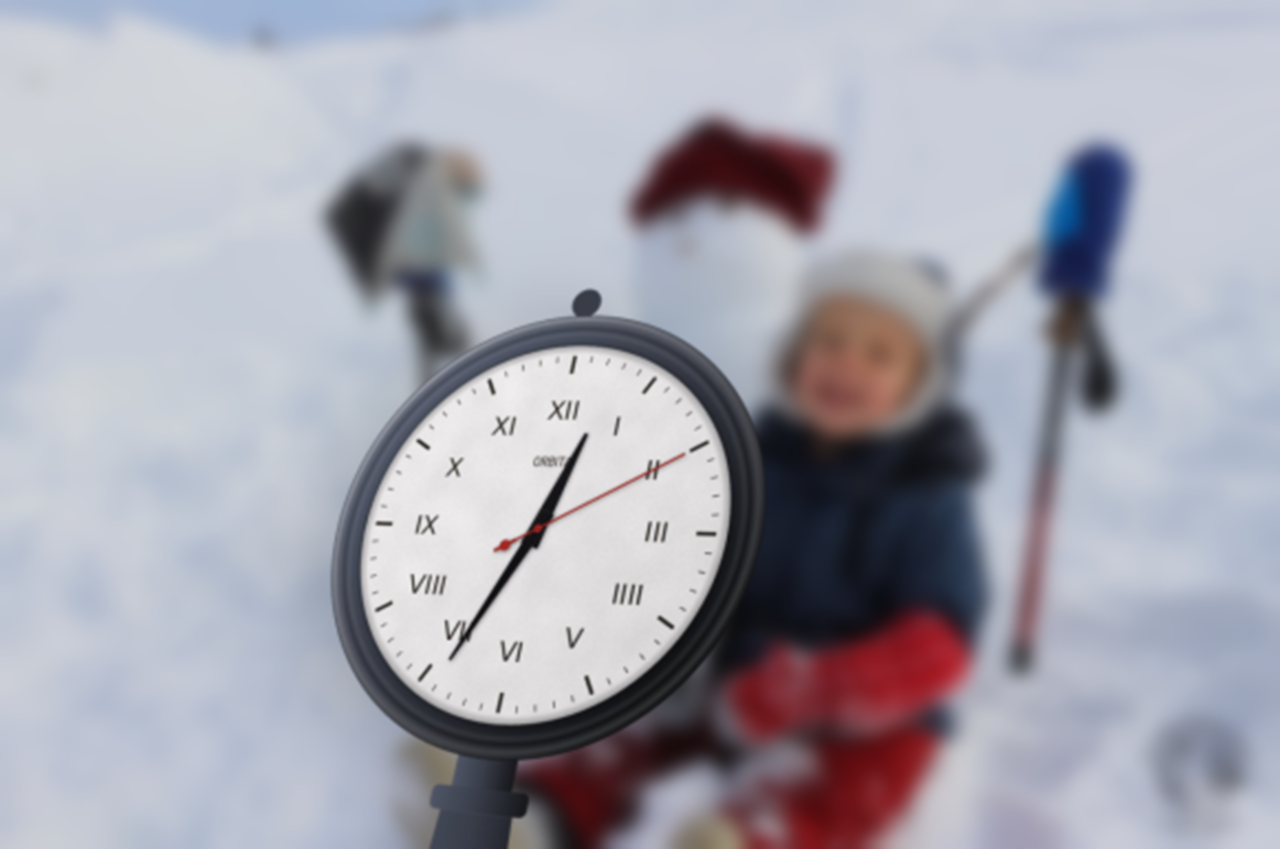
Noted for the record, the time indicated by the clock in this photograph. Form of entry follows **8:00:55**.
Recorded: **12:34:10**
